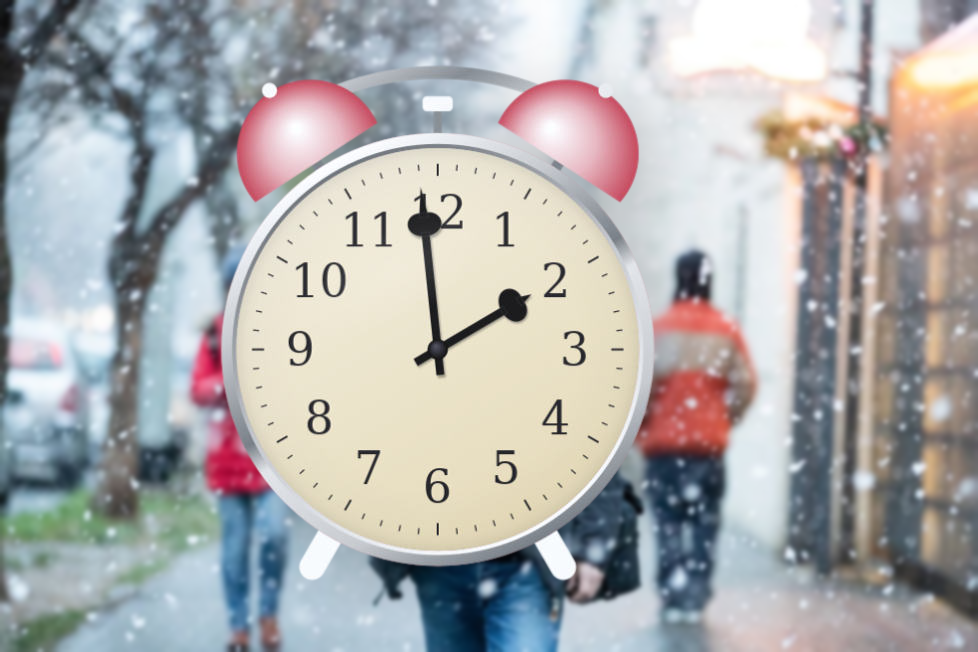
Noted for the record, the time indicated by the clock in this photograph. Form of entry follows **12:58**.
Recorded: **1:59**
